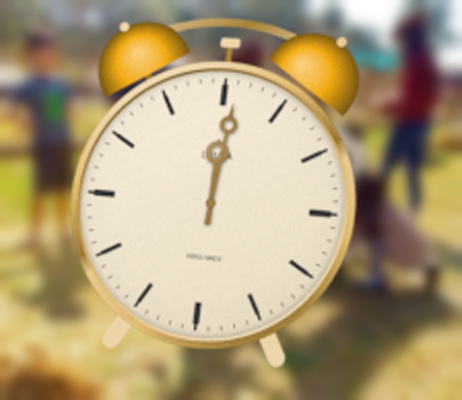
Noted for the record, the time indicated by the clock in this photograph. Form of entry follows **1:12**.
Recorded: **12:01**
